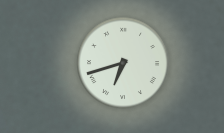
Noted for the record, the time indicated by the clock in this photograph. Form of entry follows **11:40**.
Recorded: **6:42**
